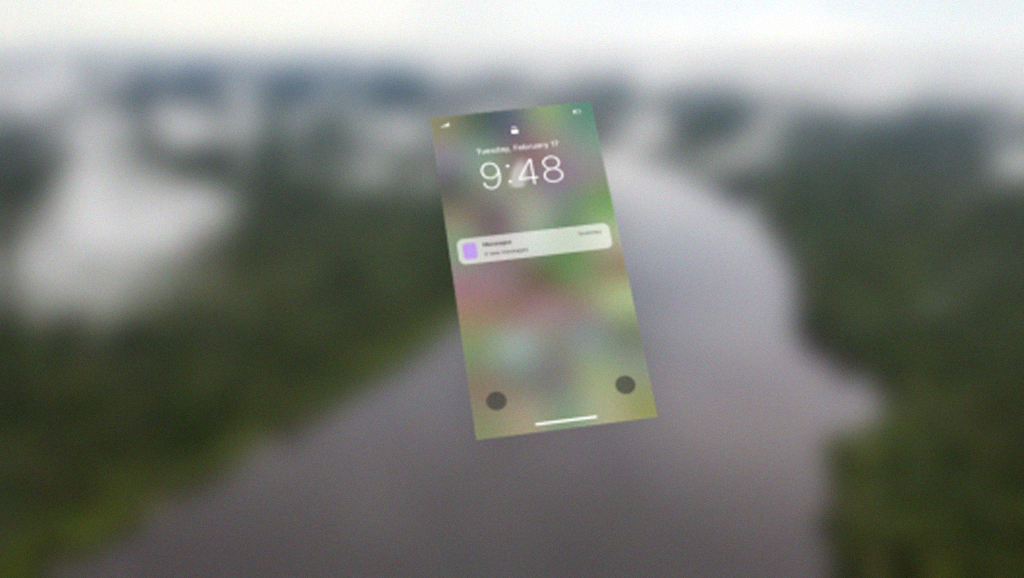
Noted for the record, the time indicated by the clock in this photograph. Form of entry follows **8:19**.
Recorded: **9:48**
